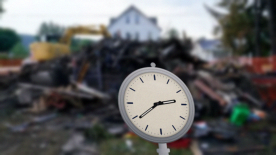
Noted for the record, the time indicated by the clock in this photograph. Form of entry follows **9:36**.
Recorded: **2:39**
